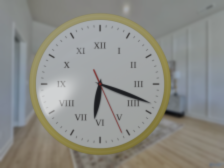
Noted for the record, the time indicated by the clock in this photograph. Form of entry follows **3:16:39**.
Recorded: **6:18:26**
